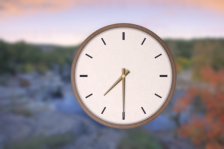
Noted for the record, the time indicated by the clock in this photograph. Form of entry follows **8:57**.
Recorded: **7:30**
